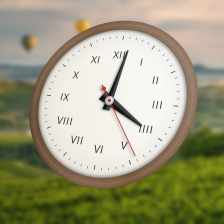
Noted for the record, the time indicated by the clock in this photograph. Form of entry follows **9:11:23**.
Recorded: **4:01:24**
